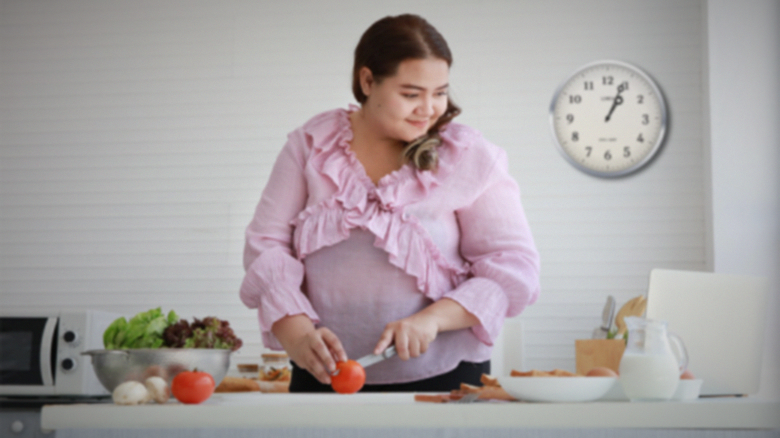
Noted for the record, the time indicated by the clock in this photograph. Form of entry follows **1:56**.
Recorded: **1:04**
